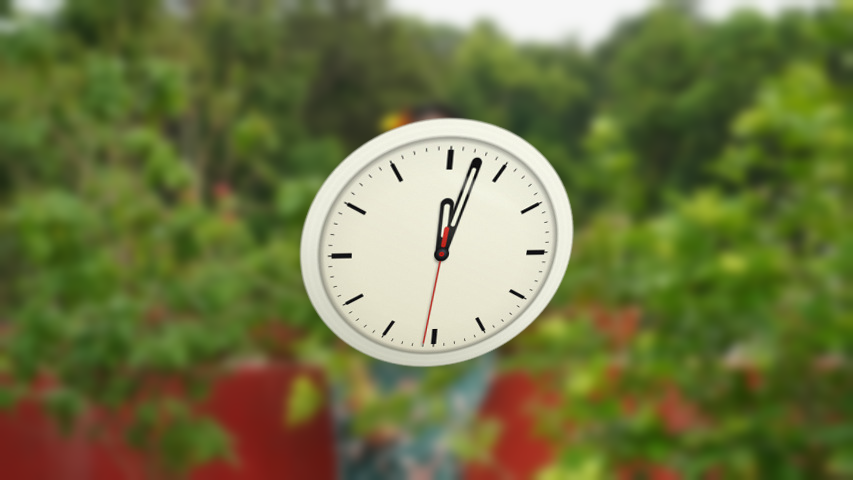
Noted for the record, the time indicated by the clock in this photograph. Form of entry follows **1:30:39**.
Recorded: **12:02:31**
